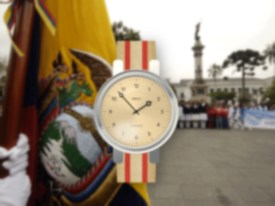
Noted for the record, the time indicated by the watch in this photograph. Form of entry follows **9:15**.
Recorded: **1:53**
